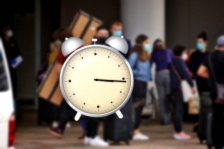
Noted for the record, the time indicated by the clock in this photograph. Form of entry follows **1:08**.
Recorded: **3:16**
